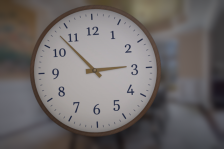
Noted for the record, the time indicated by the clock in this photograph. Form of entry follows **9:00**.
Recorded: **2:53**
